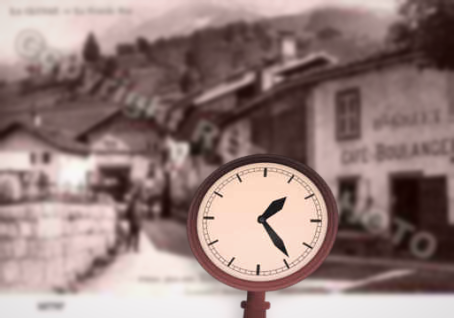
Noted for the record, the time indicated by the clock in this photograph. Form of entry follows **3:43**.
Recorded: **1:24**
